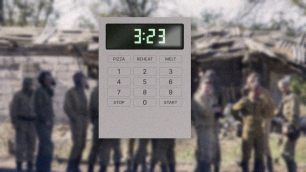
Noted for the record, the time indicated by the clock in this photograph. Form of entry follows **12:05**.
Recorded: **3:23**
